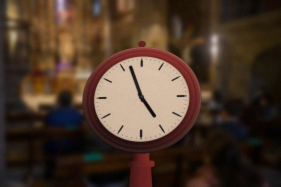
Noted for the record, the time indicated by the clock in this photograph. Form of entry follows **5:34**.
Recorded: **4:57**
